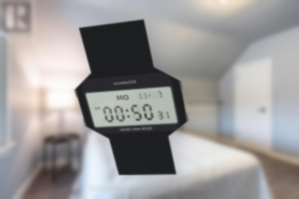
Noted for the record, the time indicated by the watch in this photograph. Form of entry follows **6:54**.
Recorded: **0:50**
